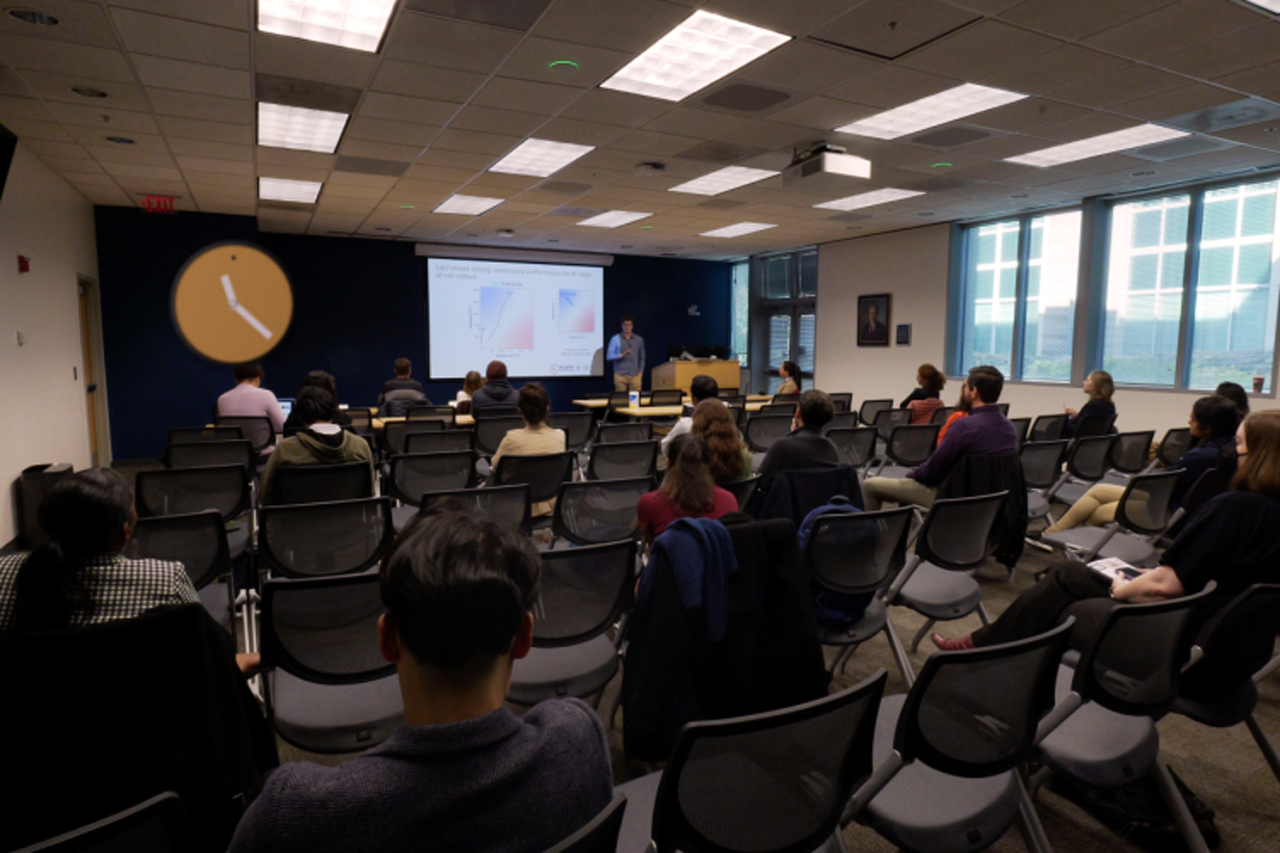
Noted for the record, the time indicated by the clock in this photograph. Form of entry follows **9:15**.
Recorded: **11:22**
